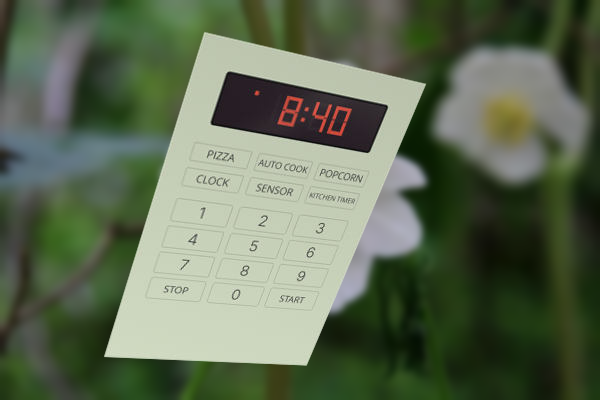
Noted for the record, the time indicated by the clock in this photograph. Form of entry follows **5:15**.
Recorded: **8:40**
